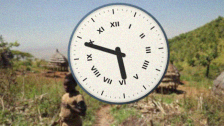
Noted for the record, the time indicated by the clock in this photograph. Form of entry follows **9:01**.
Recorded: **5:49**
